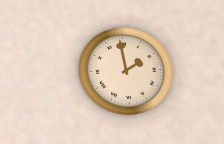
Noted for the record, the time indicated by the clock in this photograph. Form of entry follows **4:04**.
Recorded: **1:59**
